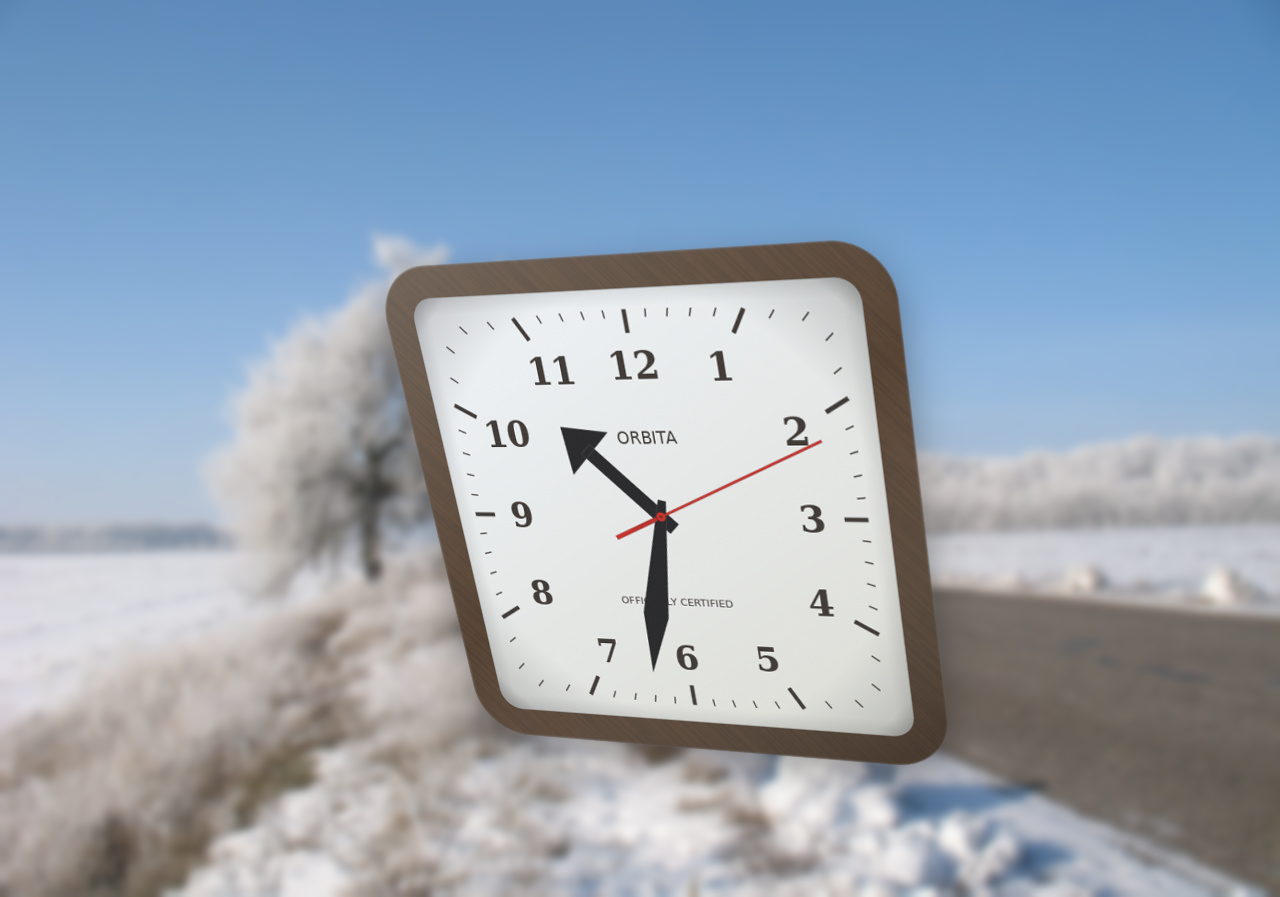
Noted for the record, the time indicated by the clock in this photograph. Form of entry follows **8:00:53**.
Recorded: **10:32:11**
